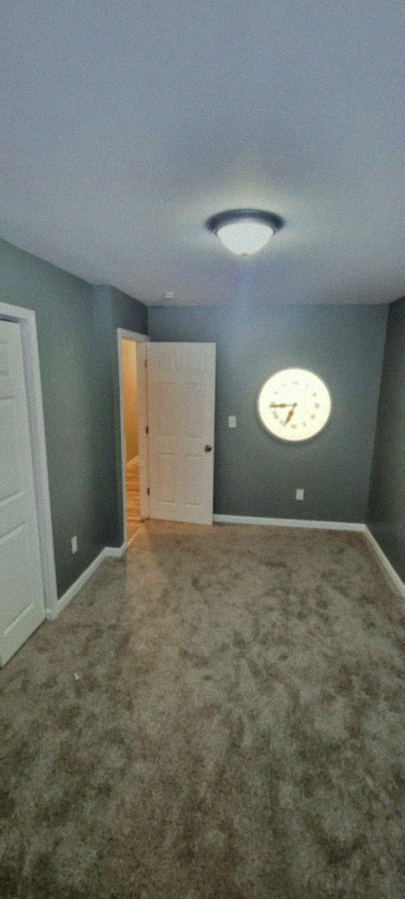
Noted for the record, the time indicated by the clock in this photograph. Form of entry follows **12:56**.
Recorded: **6:44**
